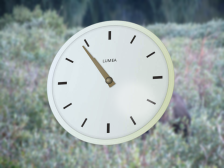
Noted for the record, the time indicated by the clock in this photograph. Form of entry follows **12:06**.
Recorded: **10:54**
